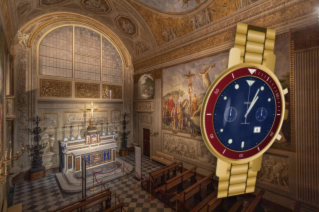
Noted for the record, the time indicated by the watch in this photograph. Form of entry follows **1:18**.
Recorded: **1:04**
